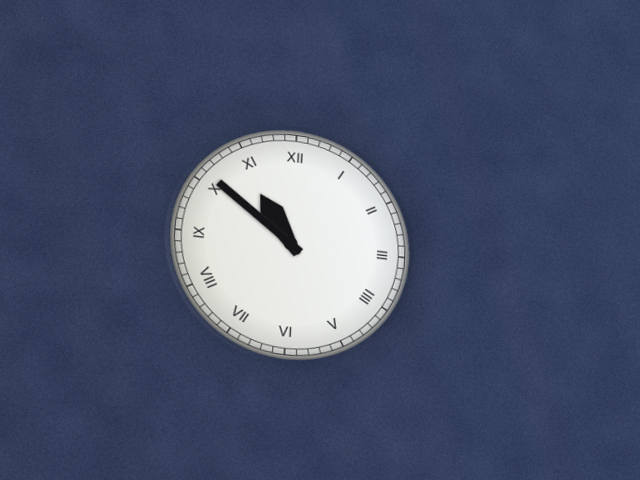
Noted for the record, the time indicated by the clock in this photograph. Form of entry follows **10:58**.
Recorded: **10:51**
